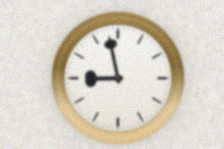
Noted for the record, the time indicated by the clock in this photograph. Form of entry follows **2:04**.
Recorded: **8:58**
